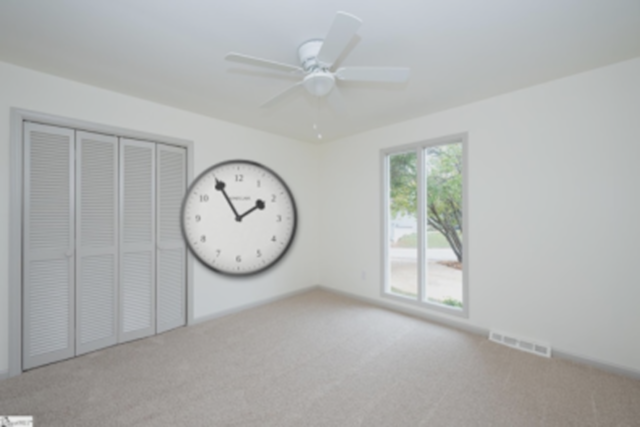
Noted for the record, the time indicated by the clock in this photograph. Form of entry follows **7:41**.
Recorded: **1:55**
